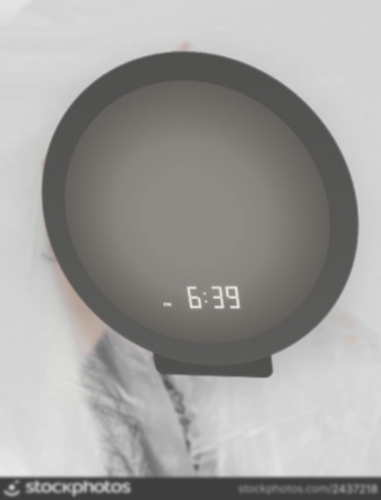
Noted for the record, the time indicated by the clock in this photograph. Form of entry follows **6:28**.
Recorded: **6:39**
